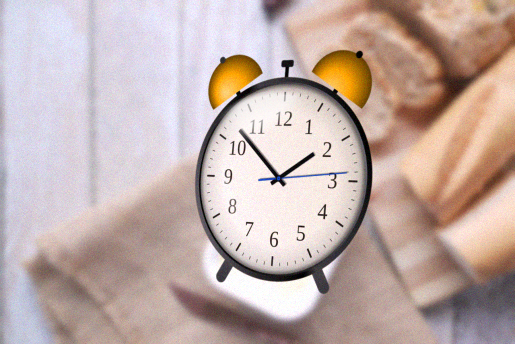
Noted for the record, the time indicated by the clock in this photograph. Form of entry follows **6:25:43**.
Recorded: **1:52:14**
